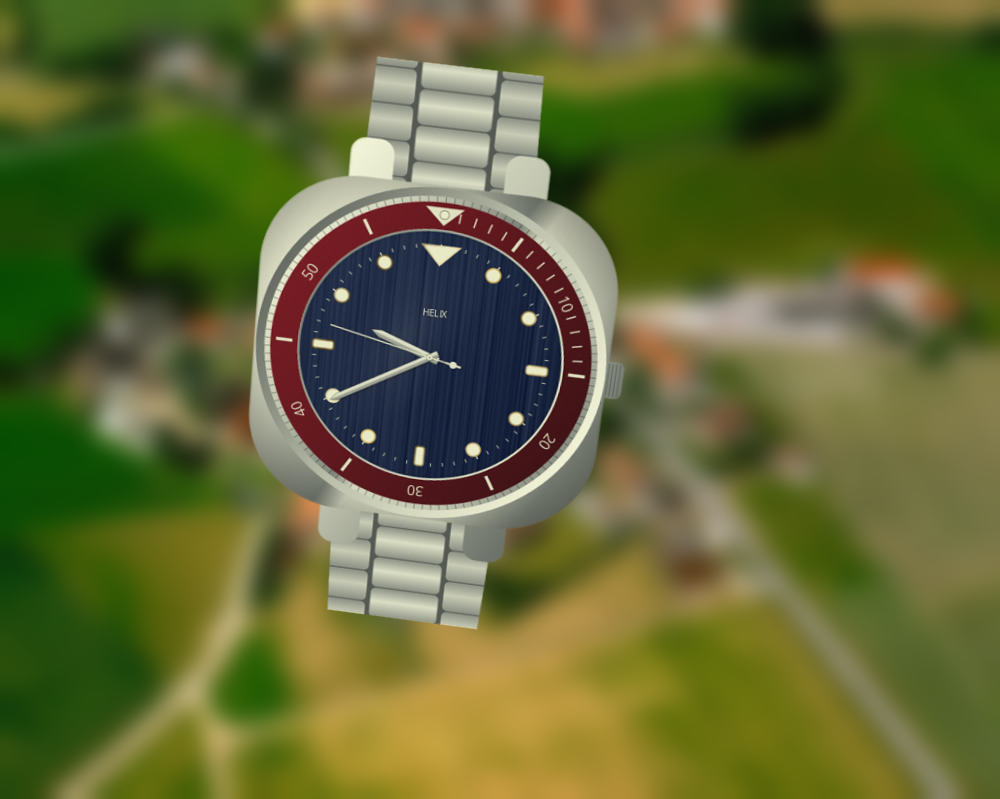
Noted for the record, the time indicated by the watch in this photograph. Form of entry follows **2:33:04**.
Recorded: **9:39:47**
